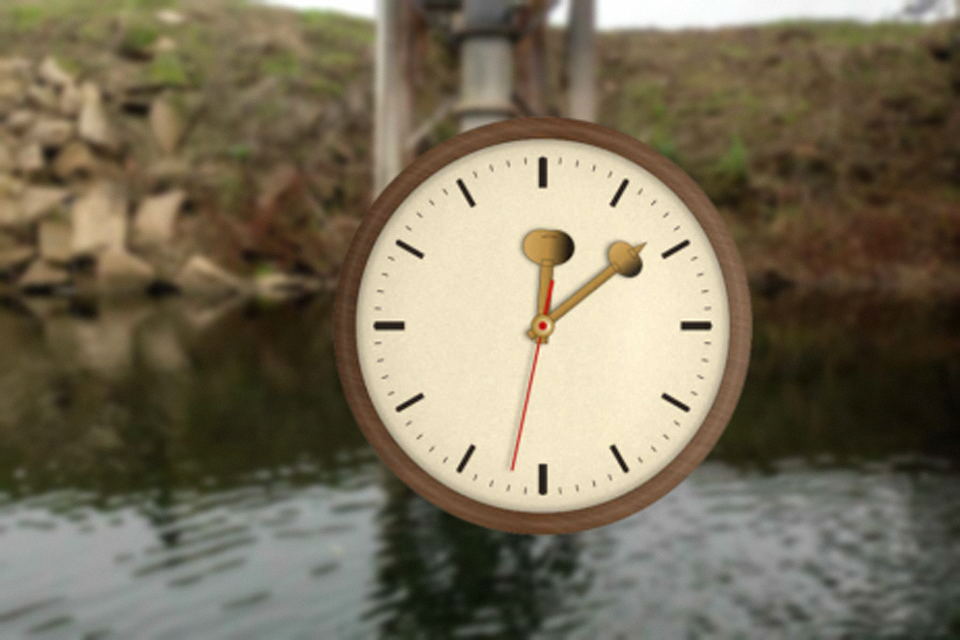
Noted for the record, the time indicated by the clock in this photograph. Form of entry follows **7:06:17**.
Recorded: **12:08:32**
